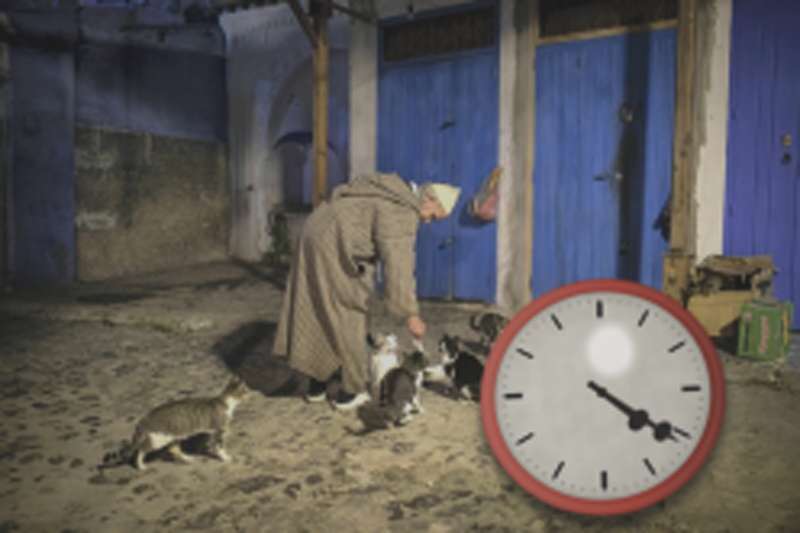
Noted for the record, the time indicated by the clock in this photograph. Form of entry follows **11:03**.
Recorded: **4:21**
